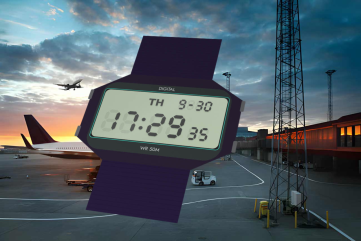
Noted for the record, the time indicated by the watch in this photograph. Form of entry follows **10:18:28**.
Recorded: **17:29:35**
